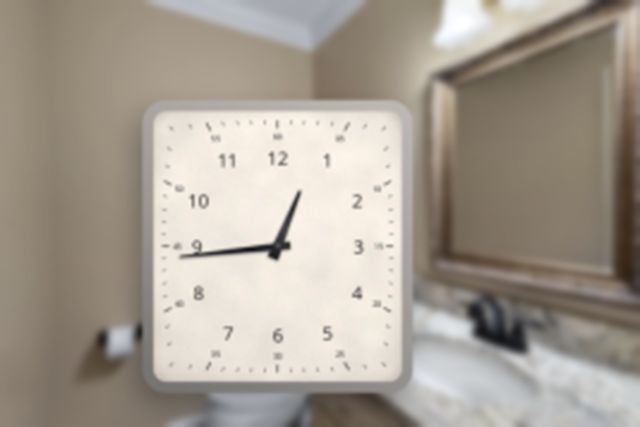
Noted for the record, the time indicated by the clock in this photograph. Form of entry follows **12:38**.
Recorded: **12:44**
